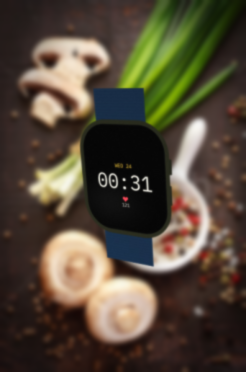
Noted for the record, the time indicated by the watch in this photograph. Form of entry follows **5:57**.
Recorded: **0:31**
